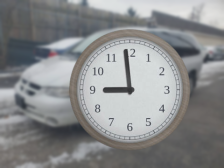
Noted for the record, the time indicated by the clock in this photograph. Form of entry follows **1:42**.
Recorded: **8:59**
